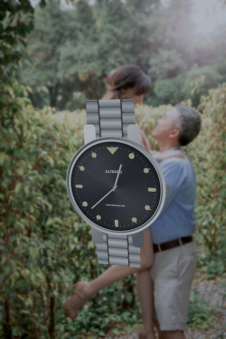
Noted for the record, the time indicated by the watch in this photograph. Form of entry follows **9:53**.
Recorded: **12:38**
